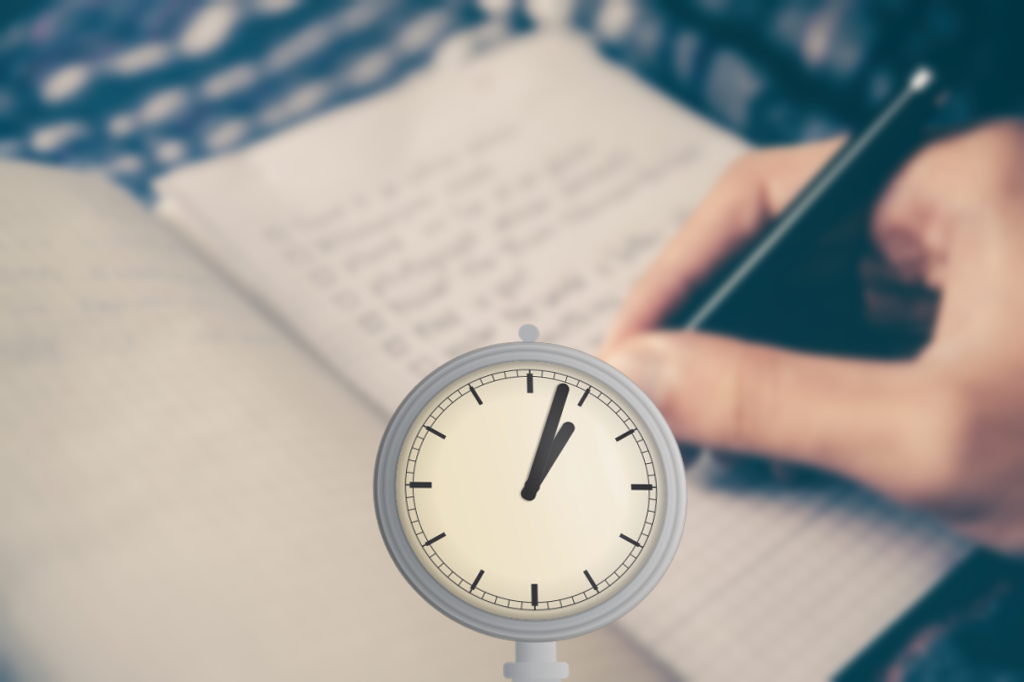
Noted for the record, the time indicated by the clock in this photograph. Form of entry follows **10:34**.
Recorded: **1:03**
